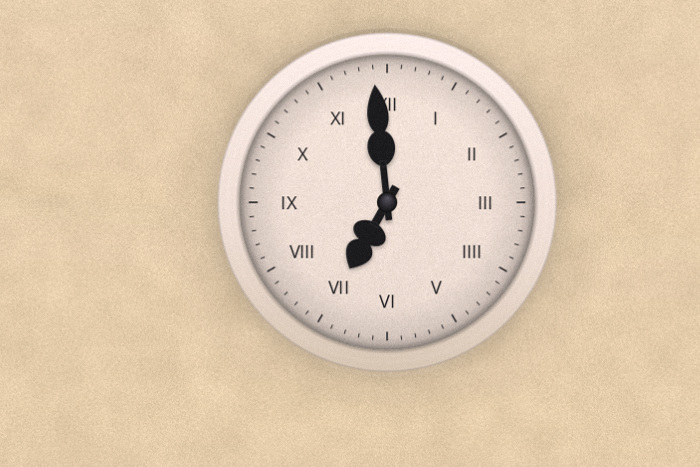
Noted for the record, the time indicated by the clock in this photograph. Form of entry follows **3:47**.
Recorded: **6:59**
